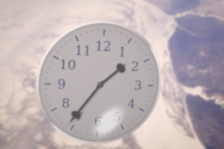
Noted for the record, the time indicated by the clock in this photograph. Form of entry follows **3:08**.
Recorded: **1:36**
